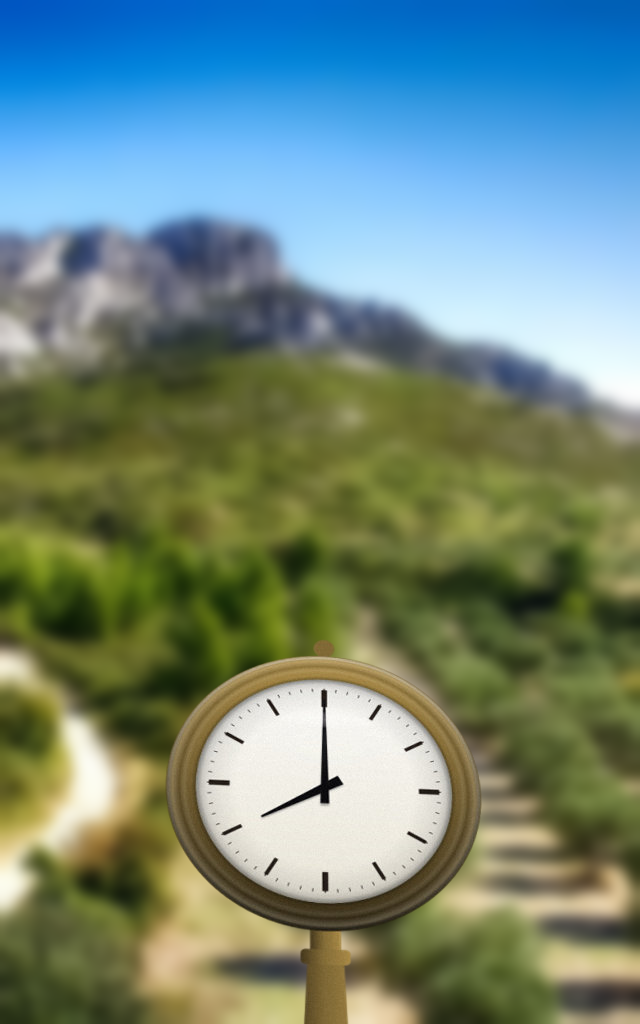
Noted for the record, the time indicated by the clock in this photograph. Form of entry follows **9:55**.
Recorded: **8:00**
